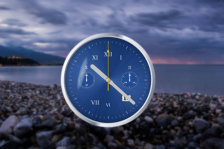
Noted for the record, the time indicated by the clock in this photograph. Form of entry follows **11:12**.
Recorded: **10:22**
